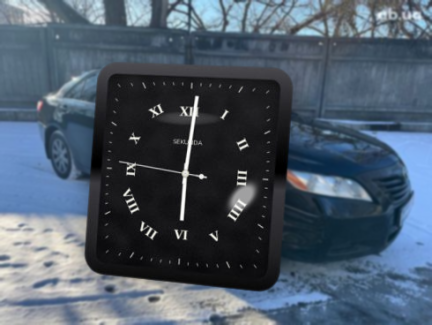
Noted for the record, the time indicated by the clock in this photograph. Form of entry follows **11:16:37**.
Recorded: **6:00:46**
